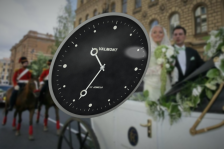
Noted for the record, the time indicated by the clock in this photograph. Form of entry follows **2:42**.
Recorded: **10:34**
